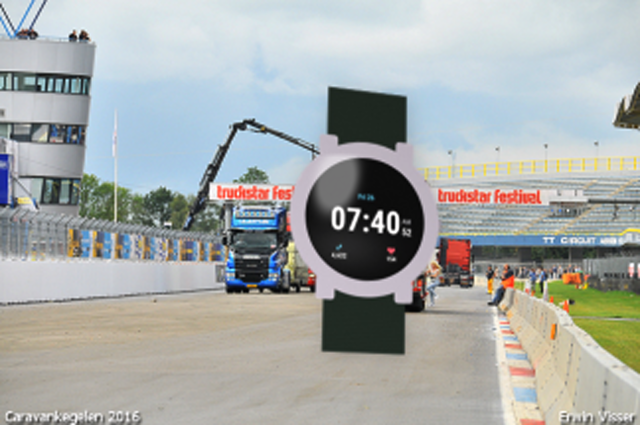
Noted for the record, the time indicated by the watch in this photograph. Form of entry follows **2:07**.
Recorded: **7:40**
